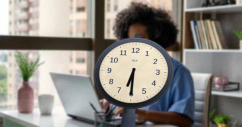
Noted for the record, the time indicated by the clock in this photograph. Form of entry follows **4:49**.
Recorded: **6:30**
